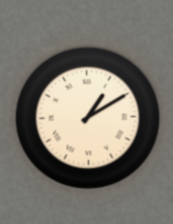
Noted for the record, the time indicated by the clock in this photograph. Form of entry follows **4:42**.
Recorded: **1:10**
